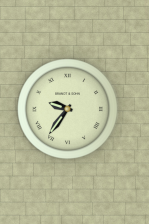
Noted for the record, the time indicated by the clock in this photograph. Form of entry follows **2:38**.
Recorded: **9:36**
